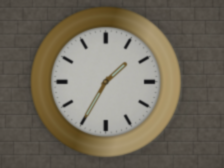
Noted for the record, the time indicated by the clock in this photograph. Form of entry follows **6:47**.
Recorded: **1:35**
